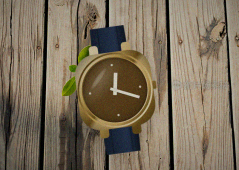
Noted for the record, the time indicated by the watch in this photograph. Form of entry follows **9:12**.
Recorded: **12:19**
